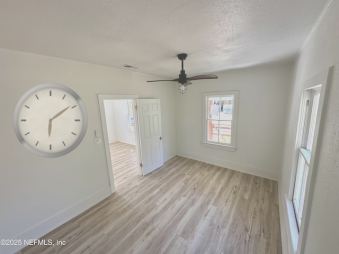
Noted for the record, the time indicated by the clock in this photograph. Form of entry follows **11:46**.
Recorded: **6:09**
